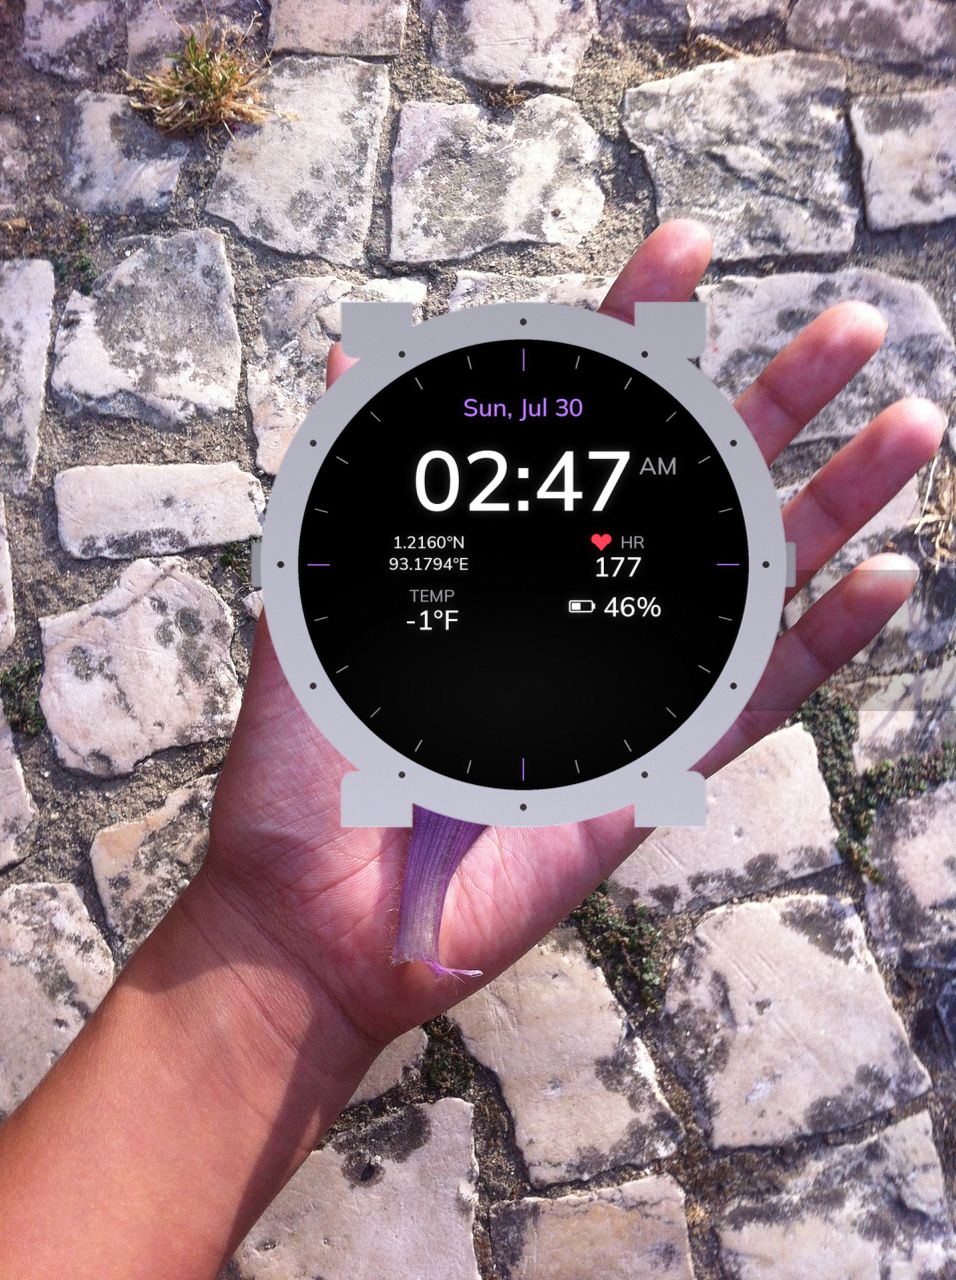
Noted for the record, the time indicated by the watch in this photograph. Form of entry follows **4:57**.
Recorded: **2:47**
